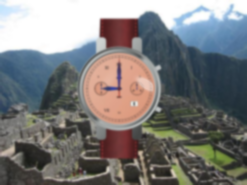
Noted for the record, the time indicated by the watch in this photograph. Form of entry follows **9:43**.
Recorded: **9:00**
